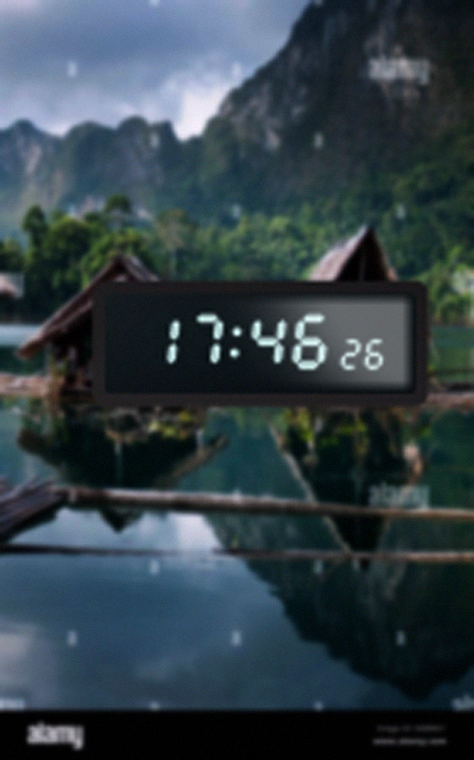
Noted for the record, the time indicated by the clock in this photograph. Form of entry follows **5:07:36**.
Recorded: **17:46:26**
